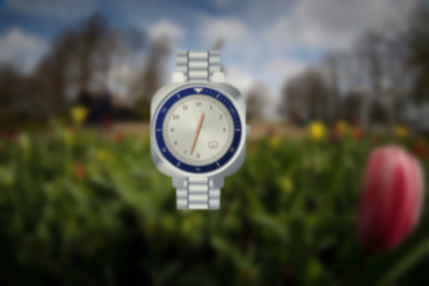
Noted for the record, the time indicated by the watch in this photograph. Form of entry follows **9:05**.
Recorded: **12:33**
